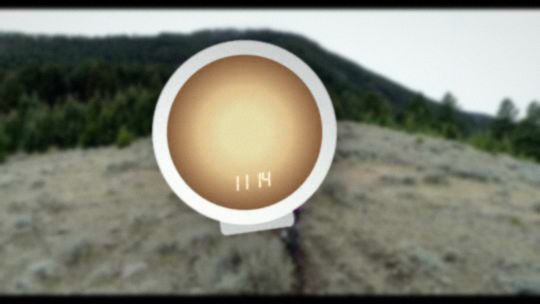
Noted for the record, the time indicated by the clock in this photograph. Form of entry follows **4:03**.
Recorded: **11:14**
